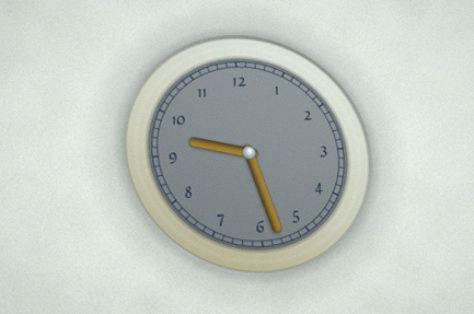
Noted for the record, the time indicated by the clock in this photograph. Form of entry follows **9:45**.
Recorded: **9:28**
